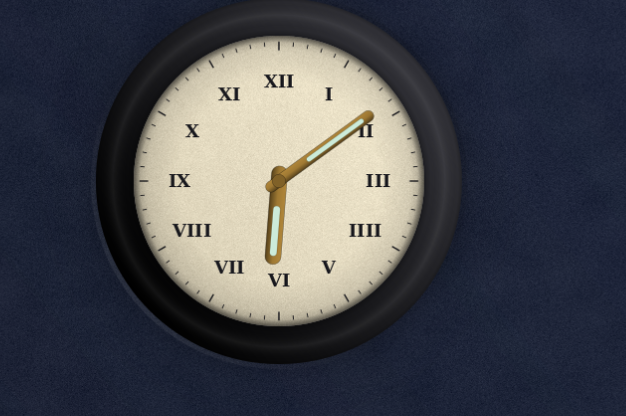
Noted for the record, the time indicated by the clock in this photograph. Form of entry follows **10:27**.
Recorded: **6:09**
